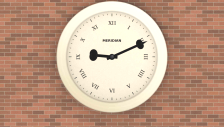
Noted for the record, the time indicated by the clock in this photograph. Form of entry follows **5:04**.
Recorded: **9:11**
